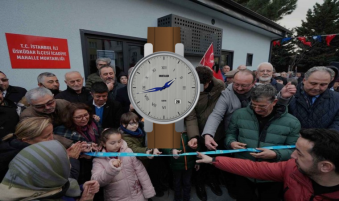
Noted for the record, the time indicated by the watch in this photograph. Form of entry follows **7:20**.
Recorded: **1:43**
